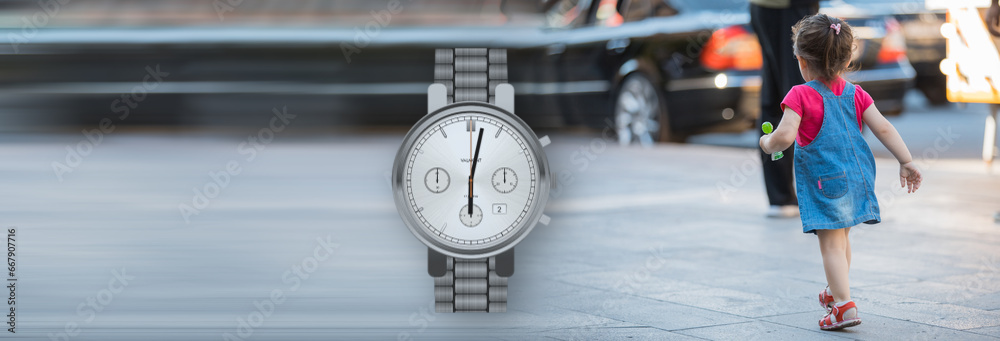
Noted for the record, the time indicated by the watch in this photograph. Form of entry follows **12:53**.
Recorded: **6:02**
